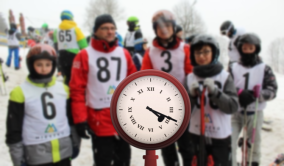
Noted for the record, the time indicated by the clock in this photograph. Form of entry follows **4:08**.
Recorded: **4:19**
